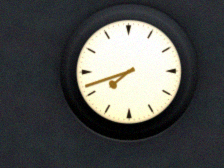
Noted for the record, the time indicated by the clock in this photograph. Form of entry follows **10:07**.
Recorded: **7:42**
